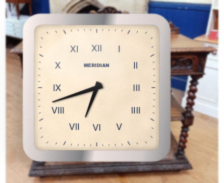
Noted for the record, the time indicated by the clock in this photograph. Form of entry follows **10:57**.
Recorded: **6:42**
